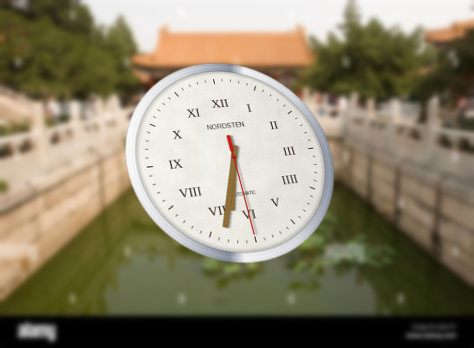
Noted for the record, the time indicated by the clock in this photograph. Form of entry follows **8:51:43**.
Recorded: **6:33:30**
